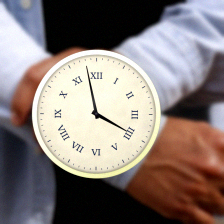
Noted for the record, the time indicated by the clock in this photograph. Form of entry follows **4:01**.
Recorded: **3:58**
